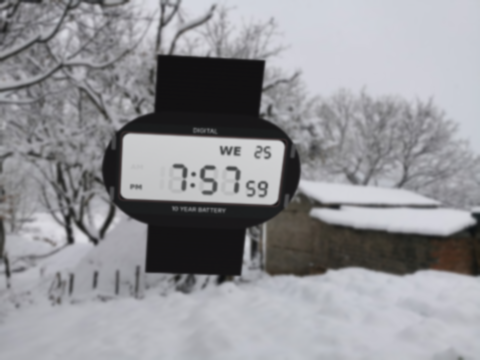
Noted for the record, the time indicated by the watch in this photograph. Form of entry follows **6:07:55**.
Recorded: **7:57:59**
